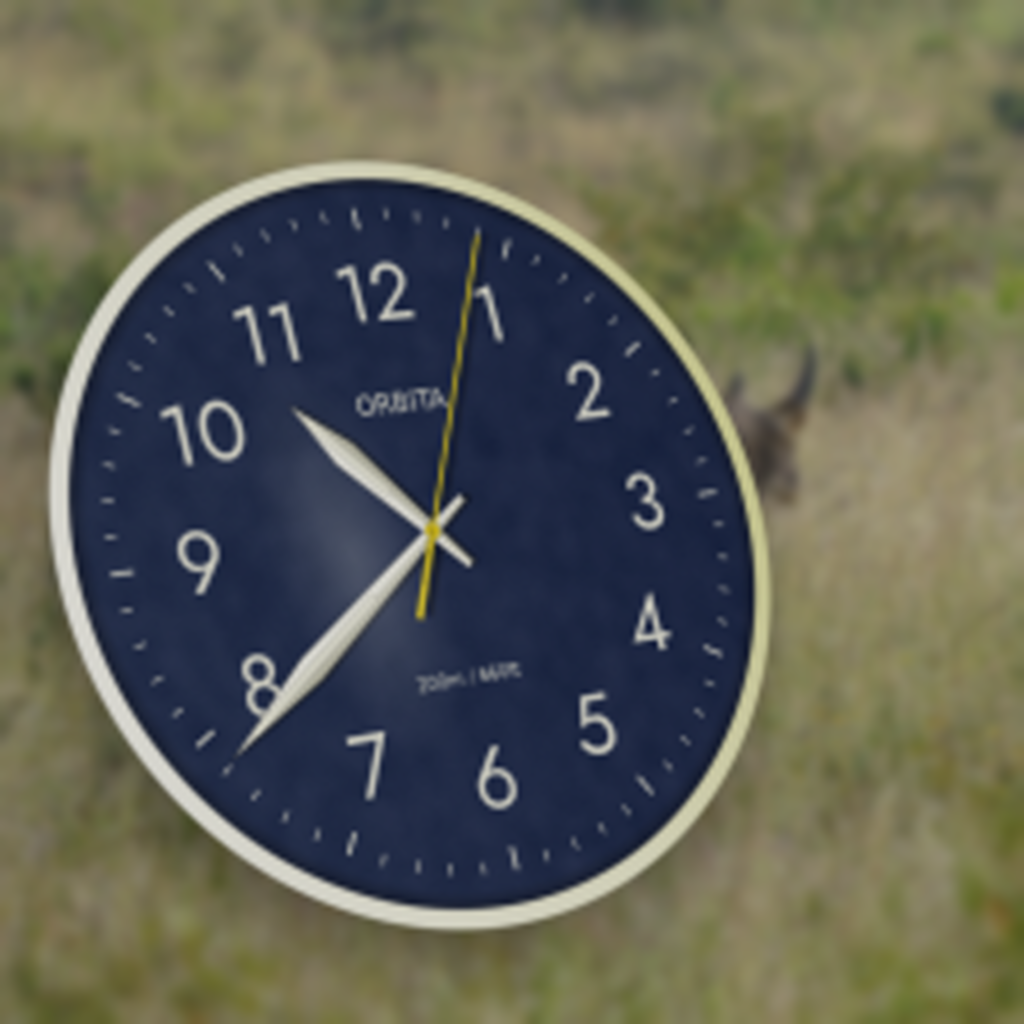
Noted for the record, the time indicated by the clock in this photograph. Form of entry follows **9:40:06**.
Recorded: **10:39:04**
